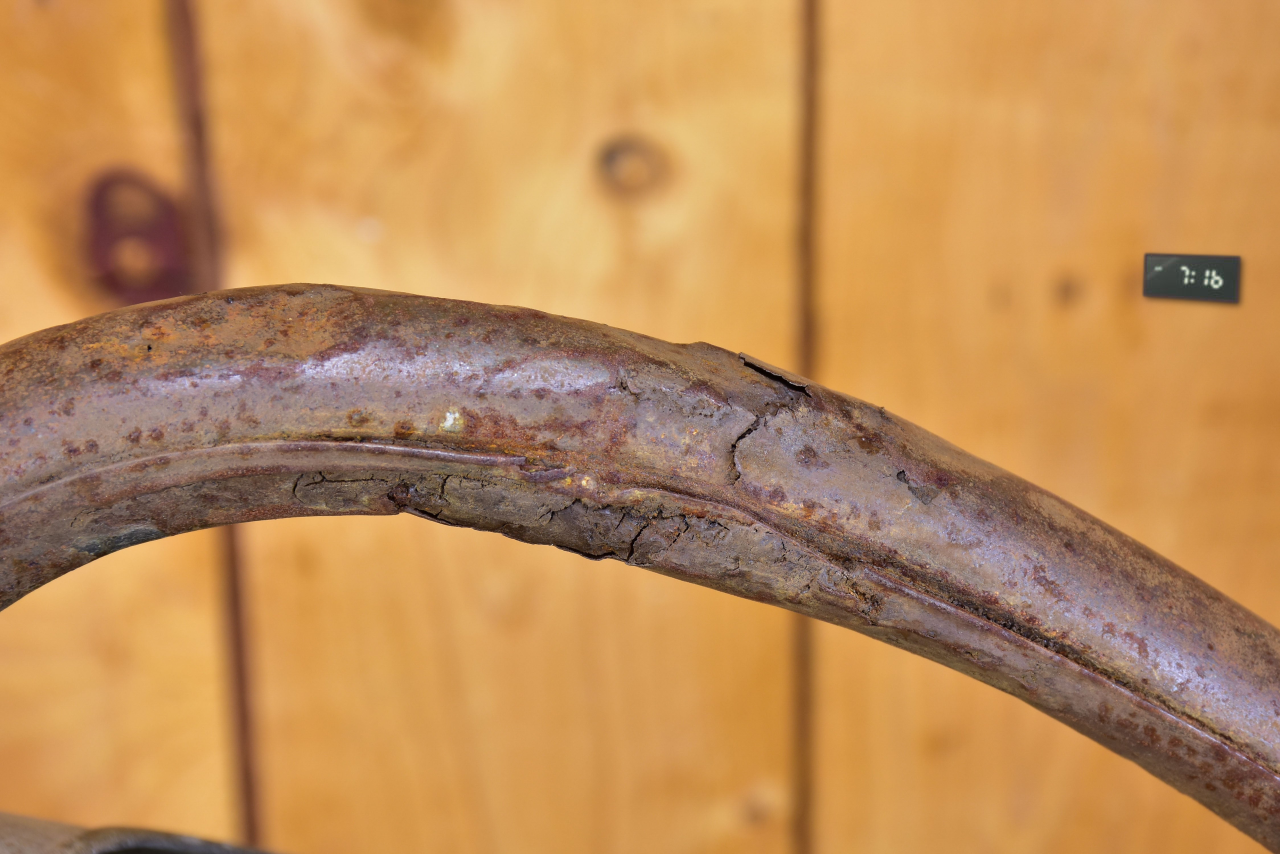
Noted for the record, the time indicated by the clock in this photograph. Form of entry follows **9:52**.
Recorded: **7:16**
